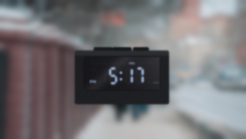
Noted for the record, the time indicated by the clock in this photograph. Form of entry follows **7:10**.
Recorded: **5:17**
